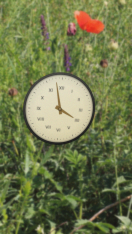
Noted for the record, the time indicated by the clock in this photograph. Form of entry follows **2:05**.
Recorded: **3:58**
